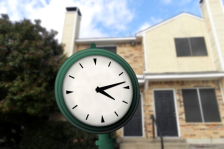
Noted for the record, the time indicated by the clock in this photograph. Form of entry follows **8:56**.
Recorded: **4:13**
